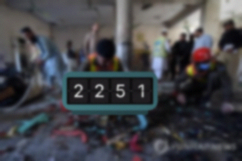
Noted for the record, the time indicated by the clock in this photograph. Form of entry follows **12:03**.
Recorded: **22:51**
